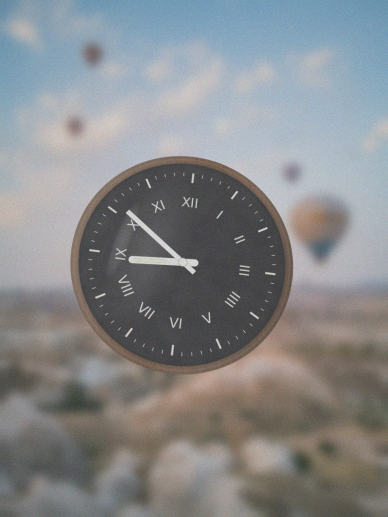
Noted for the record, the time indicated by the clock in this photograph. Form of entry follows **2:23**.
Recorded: **8:51**
